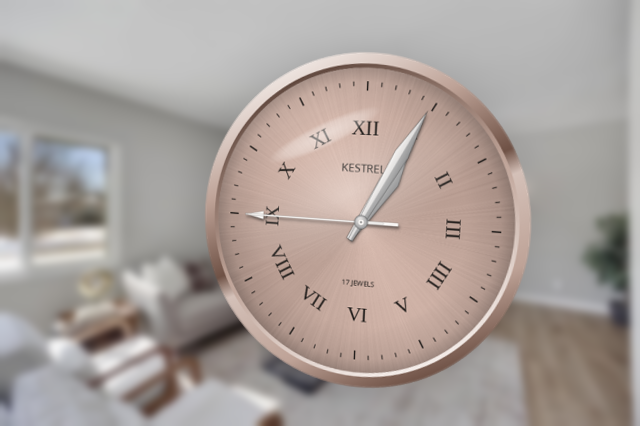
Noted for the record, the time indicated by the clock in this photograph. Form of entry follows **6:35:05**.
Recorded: **1:04:45**
